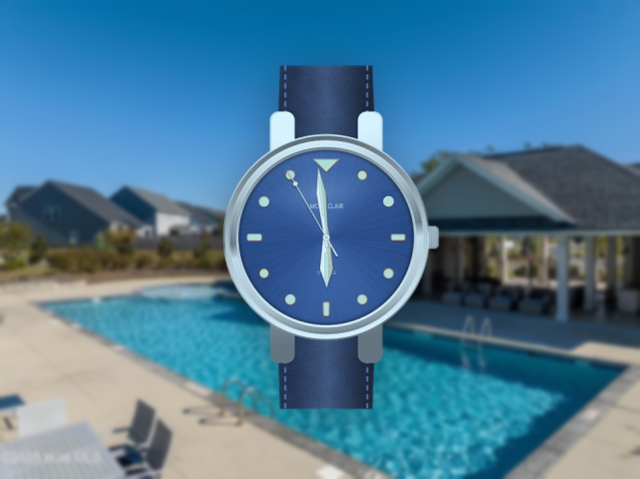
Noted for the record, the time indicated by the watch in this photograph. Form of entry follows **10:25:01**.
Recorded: **5:58:55**
